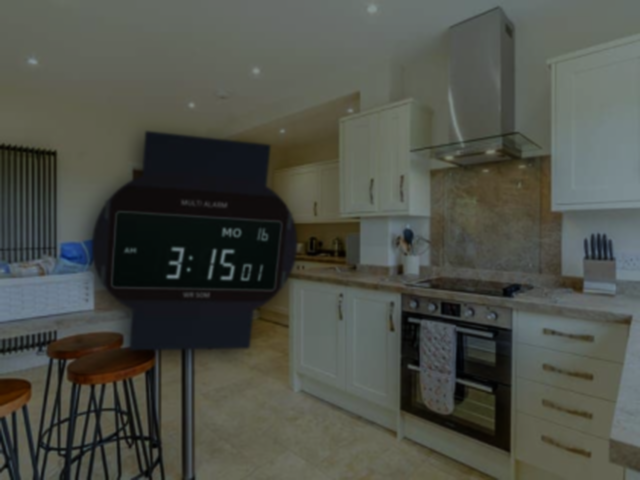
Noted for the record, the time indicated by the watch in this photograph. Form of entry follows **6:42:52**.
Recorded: **3:15:01**
